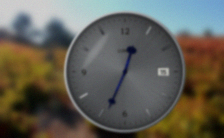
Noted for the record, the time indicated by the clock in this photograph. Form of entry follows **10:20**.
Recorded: **12:34**
